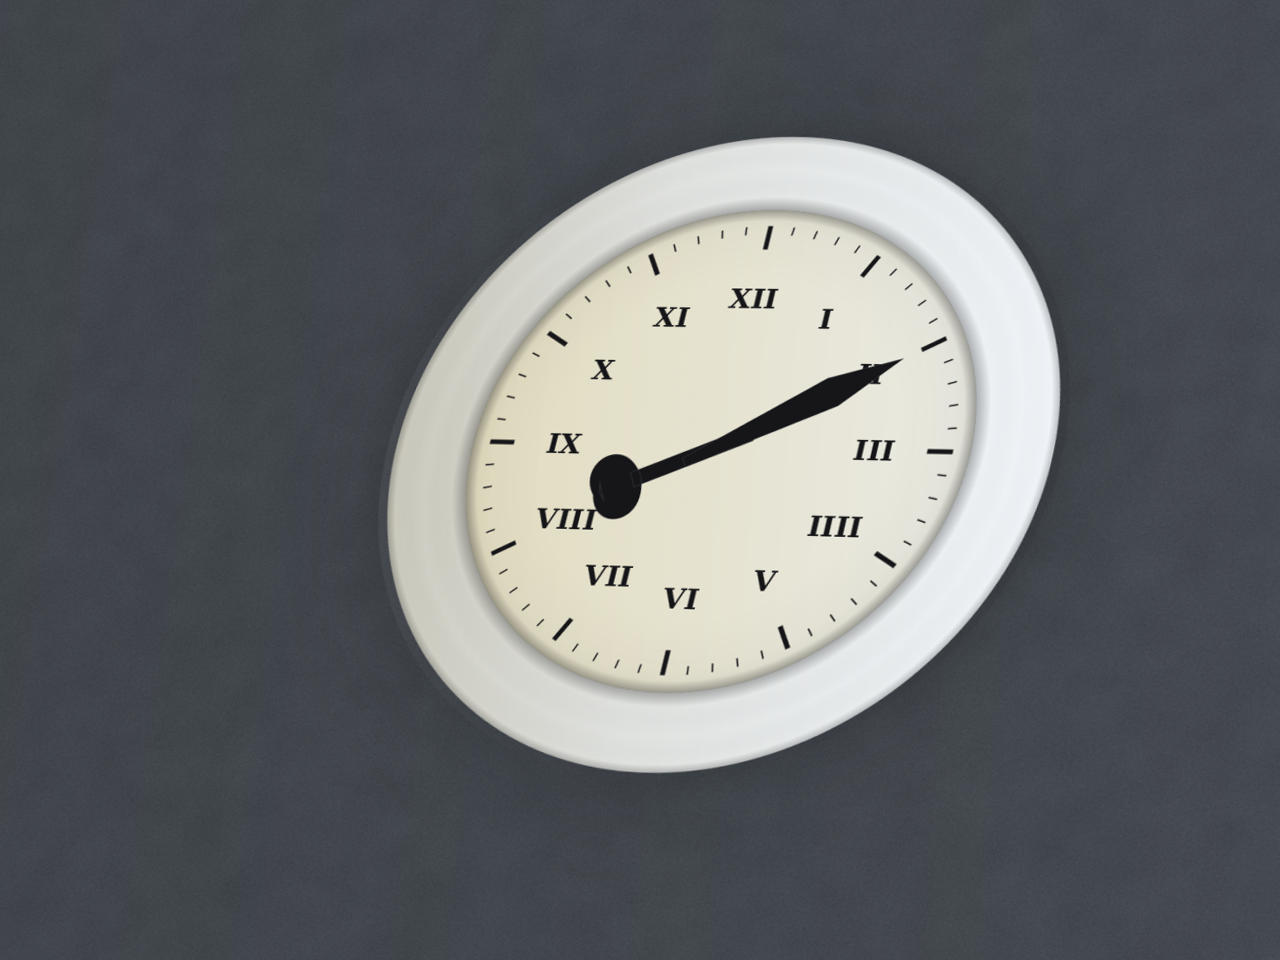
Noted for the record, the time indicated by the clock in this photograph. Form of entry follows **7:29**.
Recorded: **8:10**
